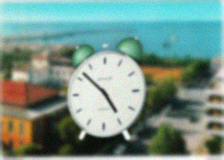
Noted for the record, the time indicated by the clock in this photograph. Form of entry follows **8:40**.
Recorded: **4:52**
